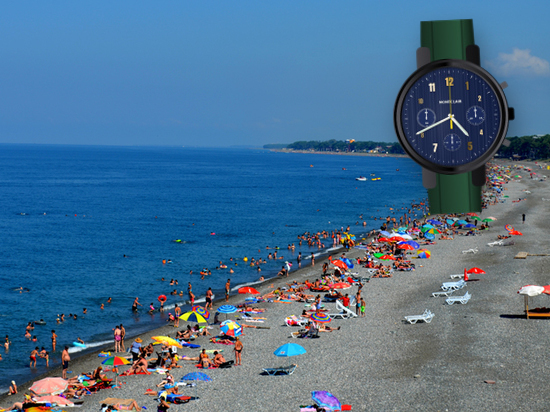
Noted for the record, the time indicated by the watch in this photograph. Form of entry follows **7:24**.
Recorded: **4:41**
